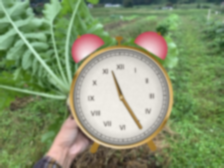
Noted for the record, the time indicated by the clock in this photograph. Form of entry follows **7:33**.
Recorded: **11:25**
